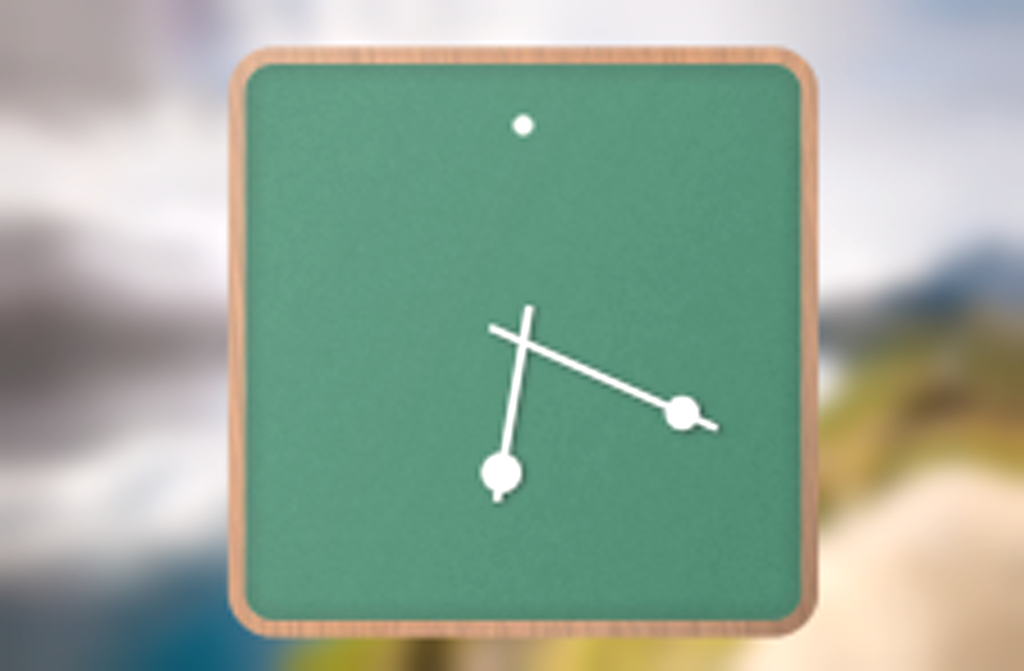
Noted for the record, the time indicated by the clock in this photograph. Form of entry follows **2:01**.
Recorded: **6:19**
